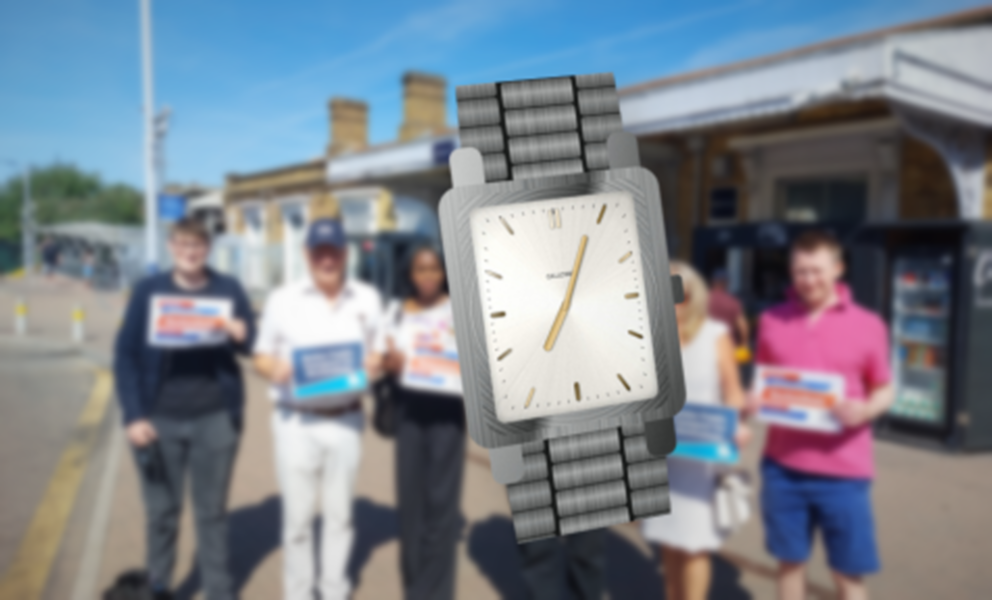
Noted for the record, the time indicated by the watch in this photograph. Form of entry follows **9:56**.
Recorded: **7:04**
